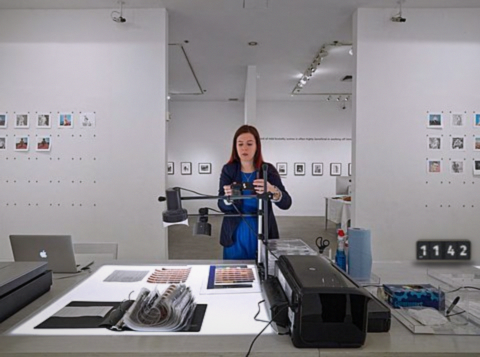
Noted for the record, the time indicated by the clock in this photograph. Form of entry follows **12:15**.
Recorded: **11:42**
